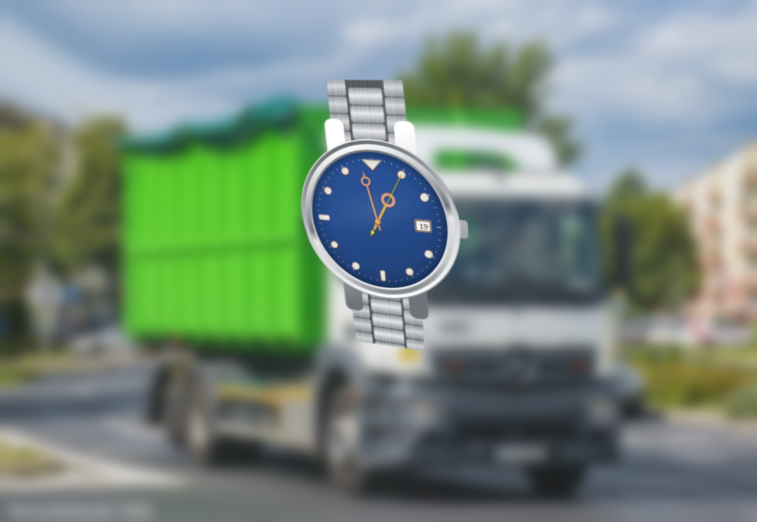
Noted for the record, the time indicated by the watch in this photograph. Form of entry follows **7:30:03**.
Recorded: **12:58:05**
